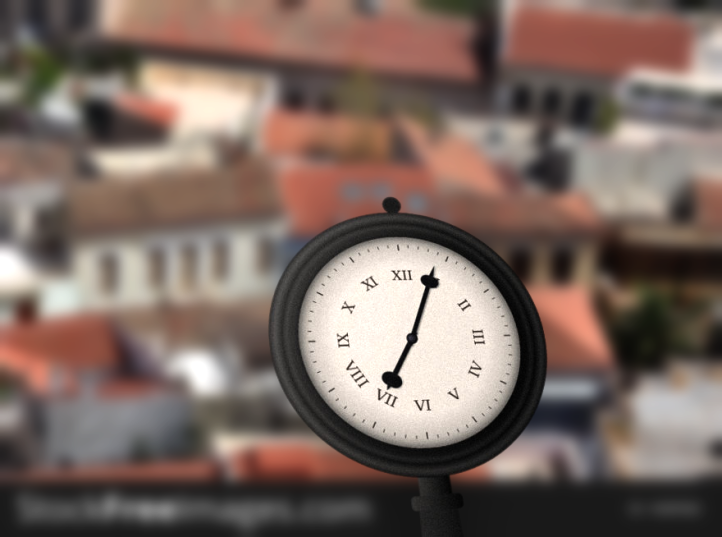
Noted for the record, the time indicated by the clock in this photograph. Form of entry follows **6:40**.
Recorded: **7:04**
